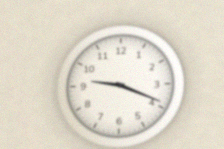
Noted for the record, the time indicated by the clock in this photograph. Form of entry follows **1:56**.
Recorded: **9:19**
